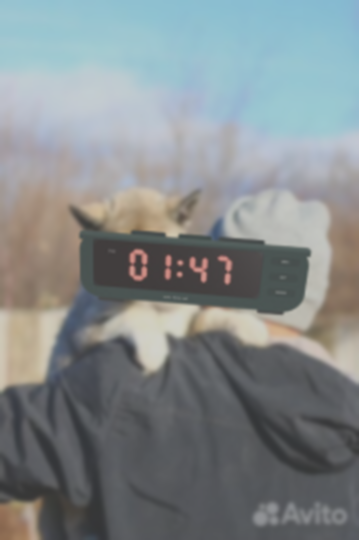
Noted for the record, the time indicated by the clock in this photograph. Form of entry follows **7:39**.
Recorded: **1:47**
